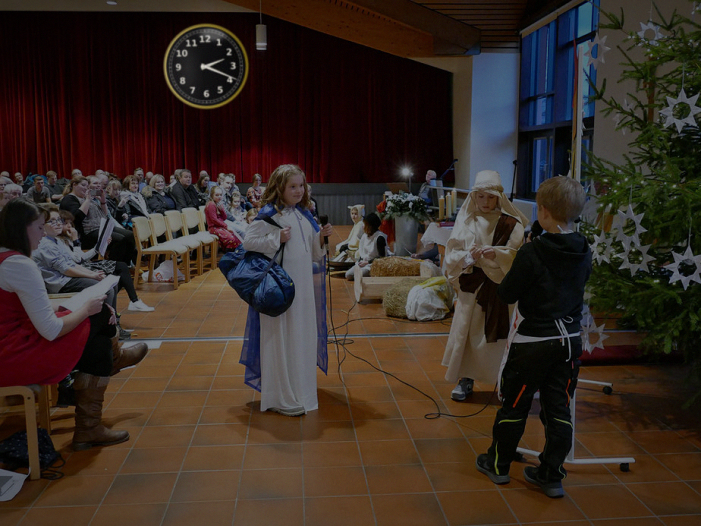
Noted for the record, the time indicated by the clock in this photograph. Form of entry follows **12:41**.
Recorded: **2:19**
